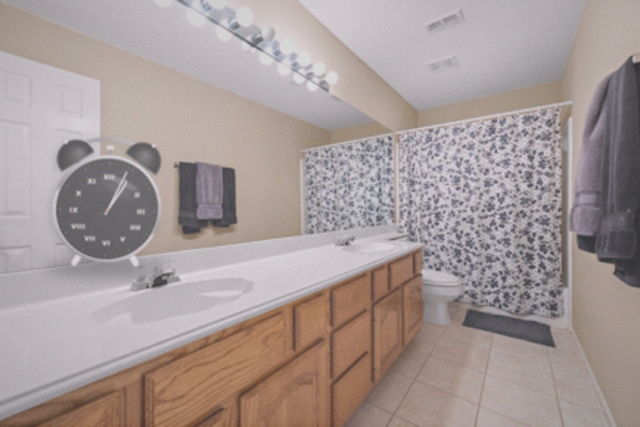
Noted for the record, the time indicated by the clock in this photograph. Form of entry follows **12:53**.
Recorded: **1:04**
